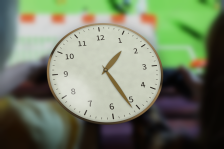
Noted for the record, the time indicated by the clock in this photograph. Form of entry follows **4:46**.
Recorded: **1:26**
